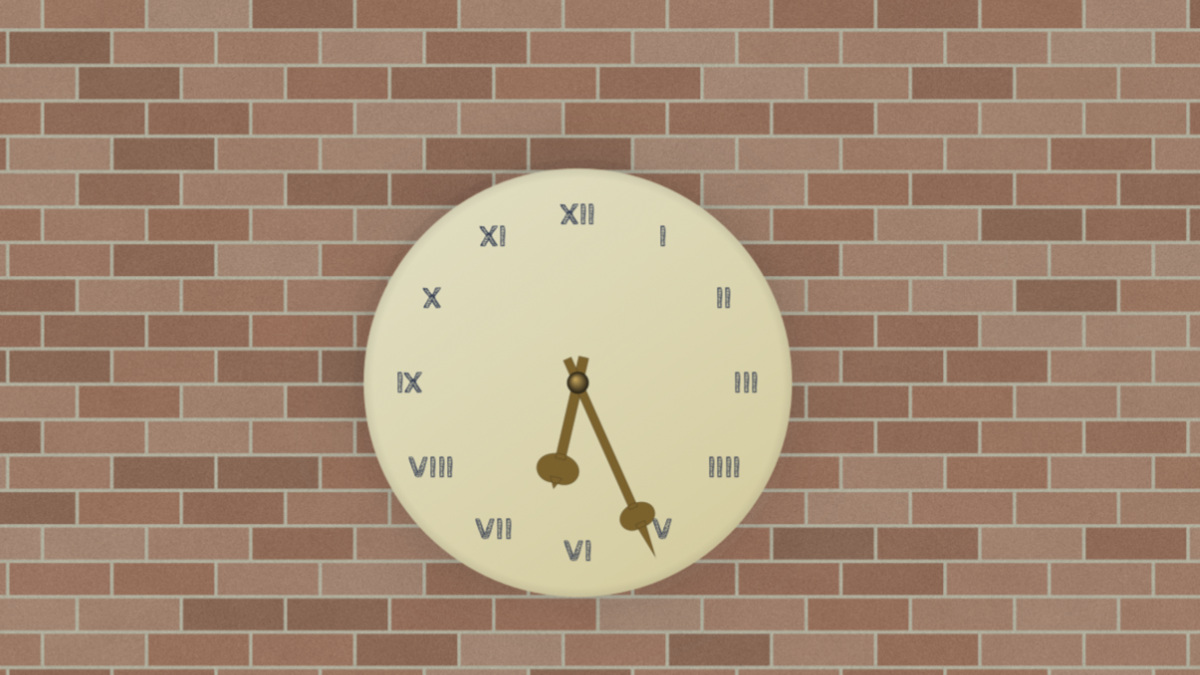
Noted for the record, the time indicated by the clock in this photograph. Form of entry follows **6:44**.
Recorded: **6:26**
